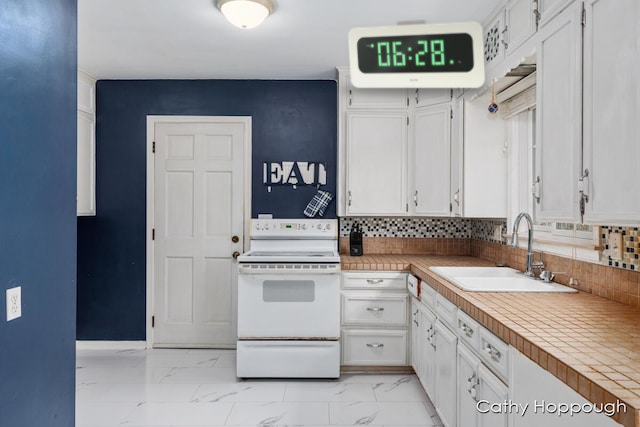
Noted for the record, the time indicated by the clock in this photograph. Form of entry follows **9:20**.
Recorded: **6:28**
